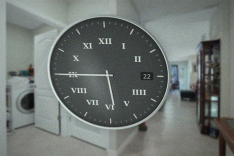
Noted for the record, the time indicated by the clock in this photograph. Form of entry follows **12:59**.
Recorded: **5:45**
